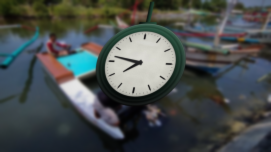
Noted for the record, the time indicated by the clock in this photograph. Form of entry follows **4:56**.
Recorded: **7:47**
